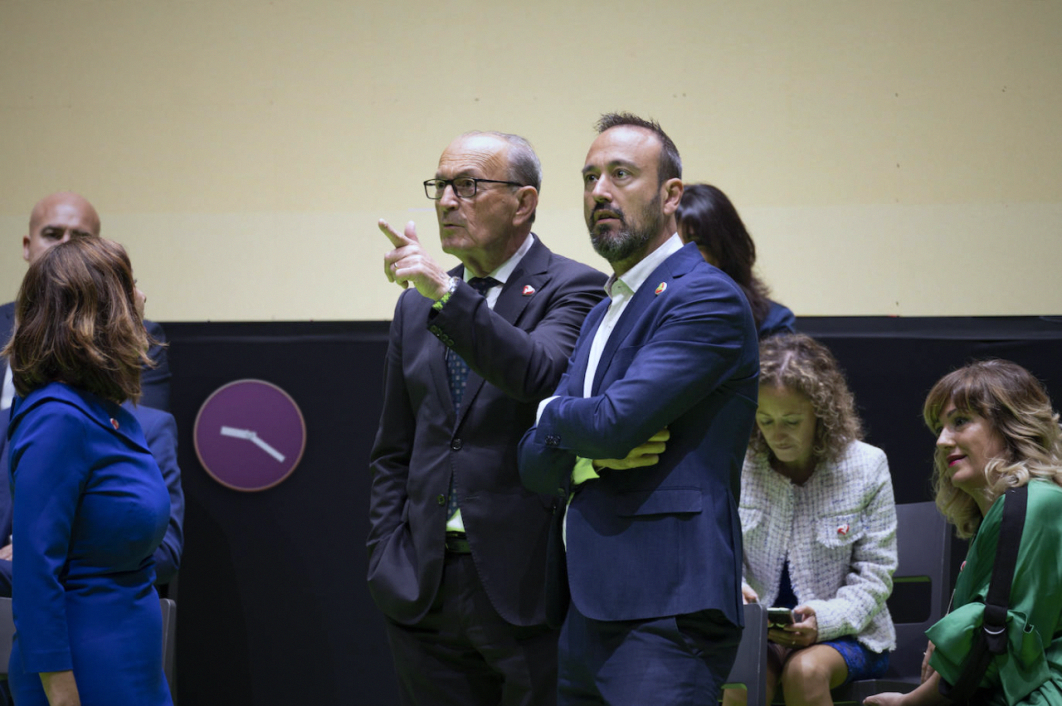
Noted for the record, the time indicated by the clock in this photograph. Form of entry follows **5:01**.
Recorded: **9:21**
